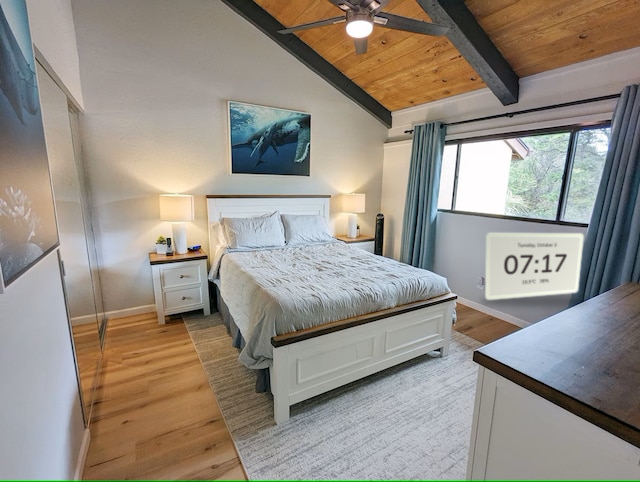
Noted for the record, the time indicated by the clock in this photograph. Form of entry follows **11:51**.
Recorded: **7:17**
